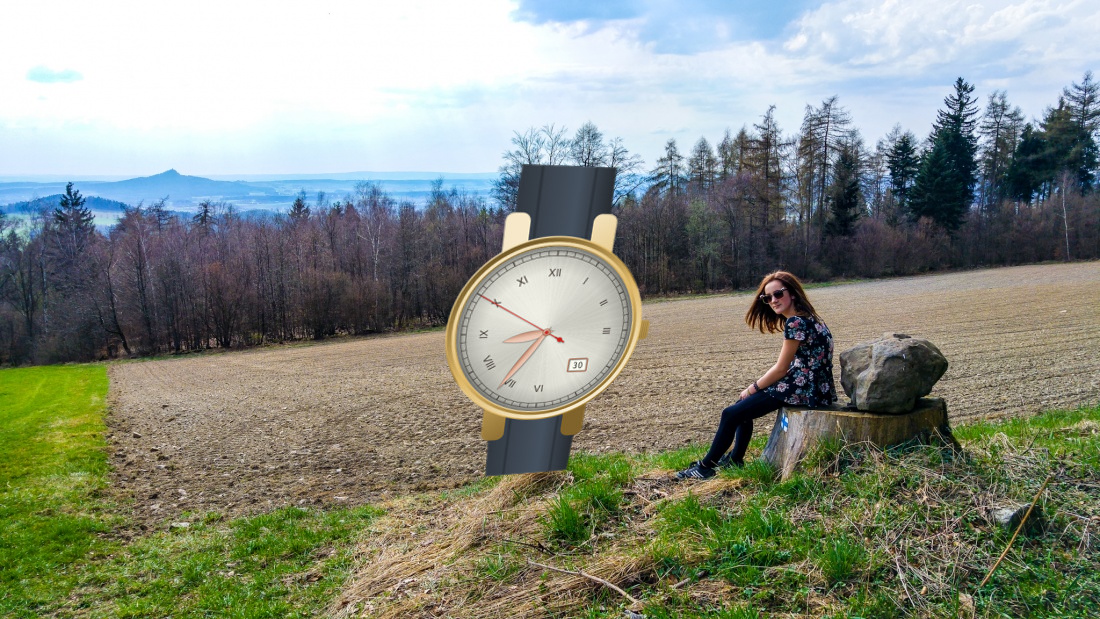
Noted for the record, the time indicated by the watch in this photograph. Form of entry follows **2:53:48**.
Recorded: **8:35:50**
